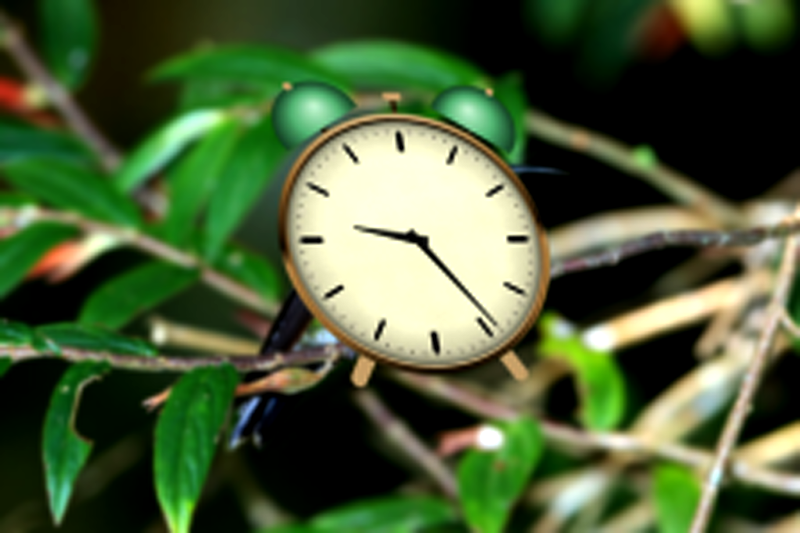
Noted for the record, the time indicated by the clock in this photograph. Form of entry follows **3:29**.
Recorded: **9:24**
